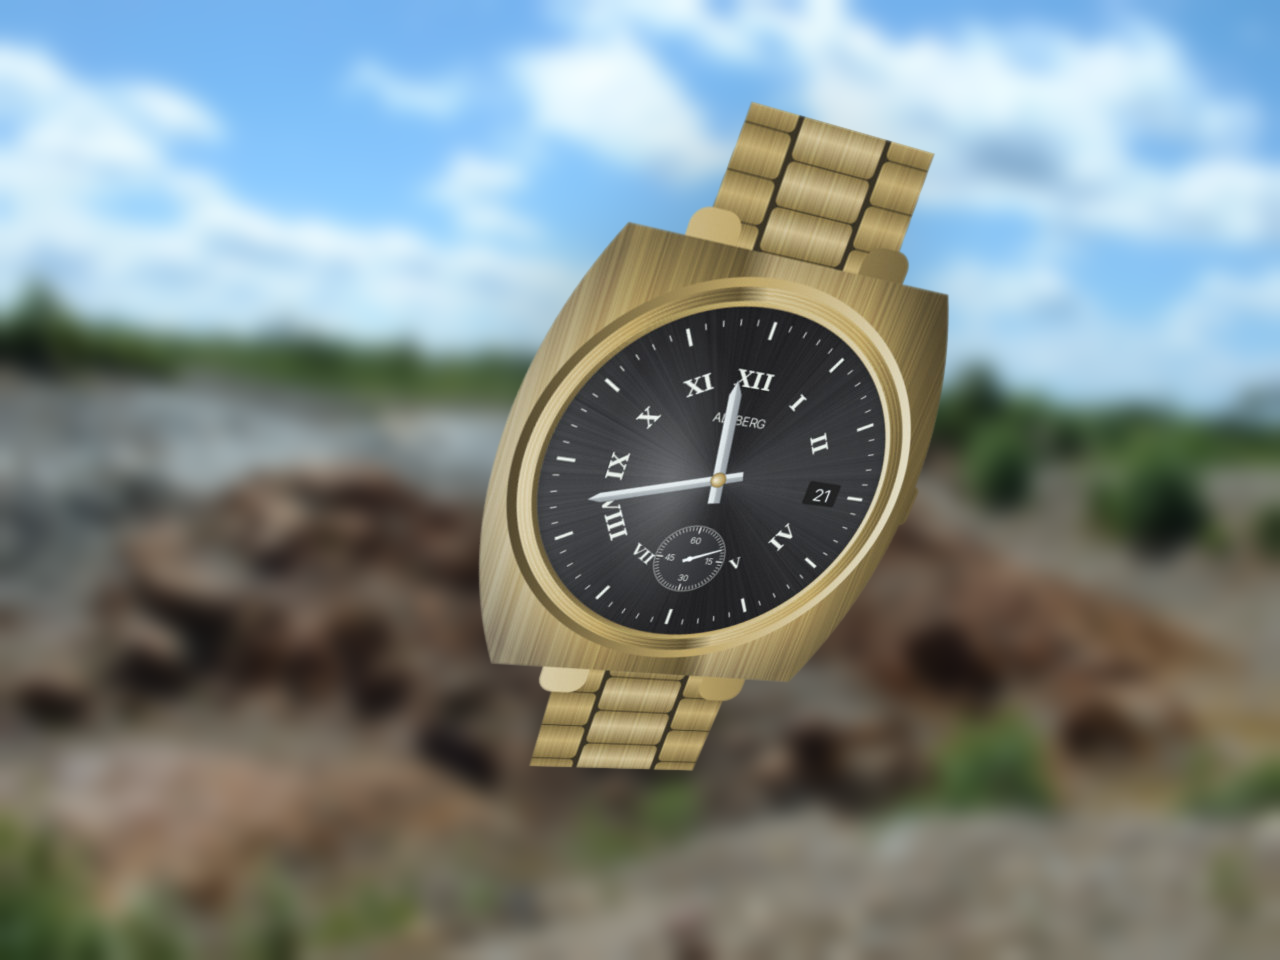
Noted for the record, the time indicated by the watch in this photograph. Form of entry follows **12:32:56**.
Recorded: **11:42:11**
